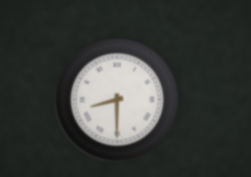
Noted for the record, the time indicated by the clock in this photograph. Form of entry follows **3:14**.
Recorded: **8:30**
